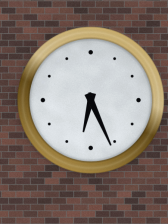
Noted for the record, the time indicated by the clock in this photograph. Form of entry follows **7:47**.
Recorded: **6:26**
